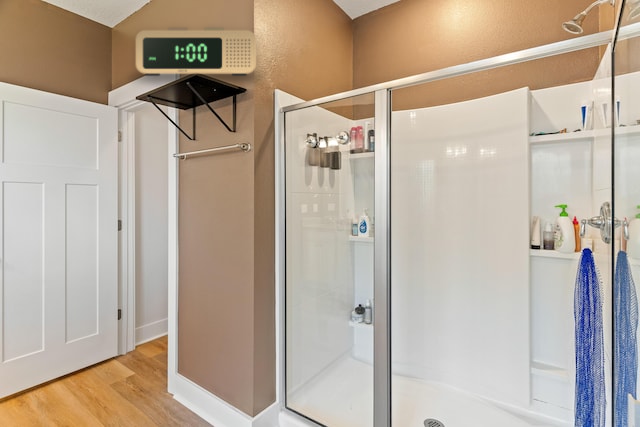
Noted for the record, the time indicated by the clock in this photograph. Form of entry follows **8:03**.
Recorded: **1:00**
